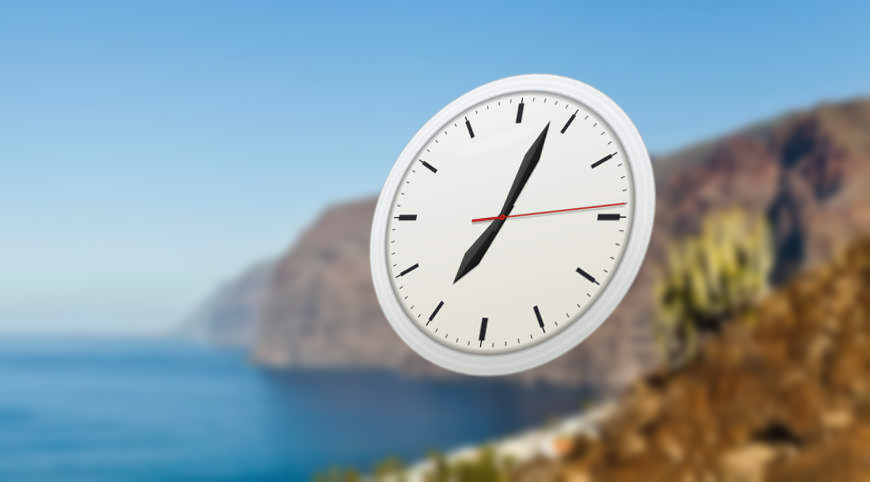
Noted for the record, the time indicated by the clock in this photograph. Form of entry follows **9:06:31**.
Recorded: **7:03:14**
